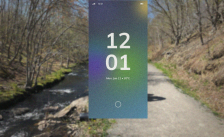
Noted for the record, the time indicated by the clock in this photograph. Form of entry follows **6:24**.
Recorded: **12:01**
